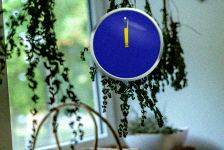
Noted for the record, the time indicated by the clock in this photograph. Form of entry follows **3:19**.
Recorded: **12:01**
